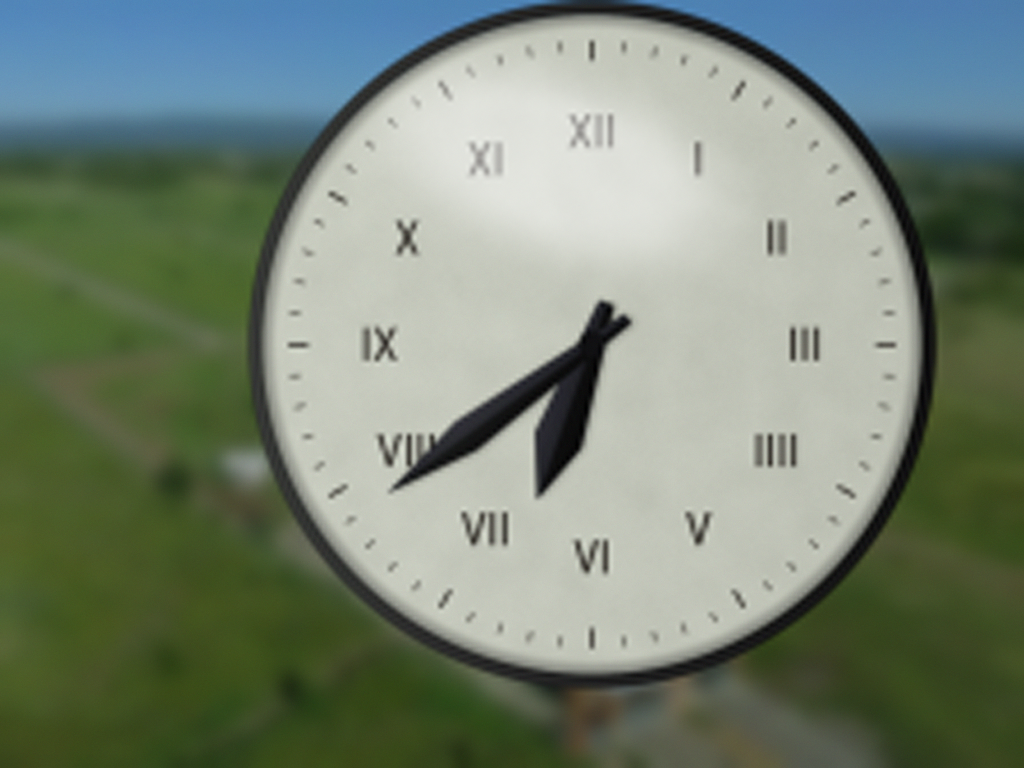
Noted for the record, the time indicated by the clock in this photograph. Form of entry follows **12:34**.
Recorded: **6:39**
